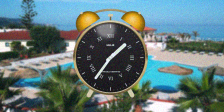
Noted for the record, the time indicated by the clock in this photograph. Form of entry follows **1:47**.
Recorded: **1:36**
